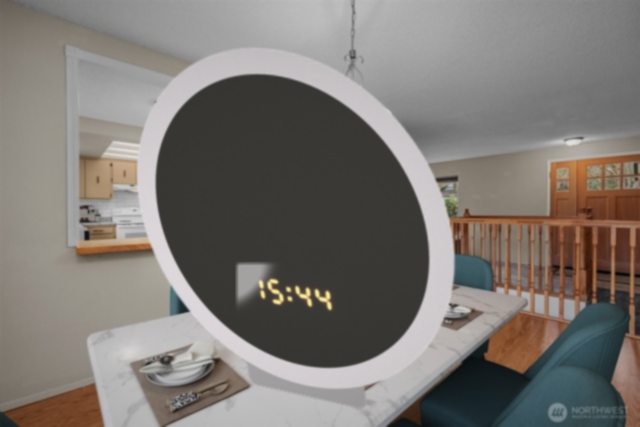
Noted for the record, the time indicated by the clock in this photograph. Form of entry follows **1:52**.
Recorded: **15:44**
